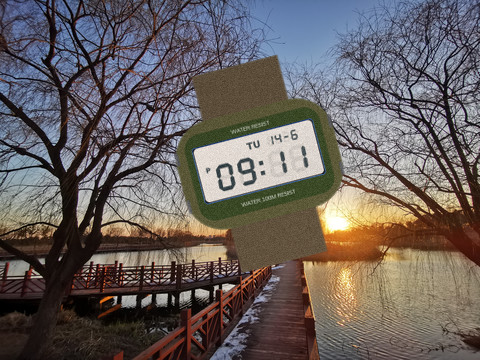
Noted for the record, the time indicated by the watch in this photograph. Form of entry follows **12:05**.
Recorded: **9:11**
